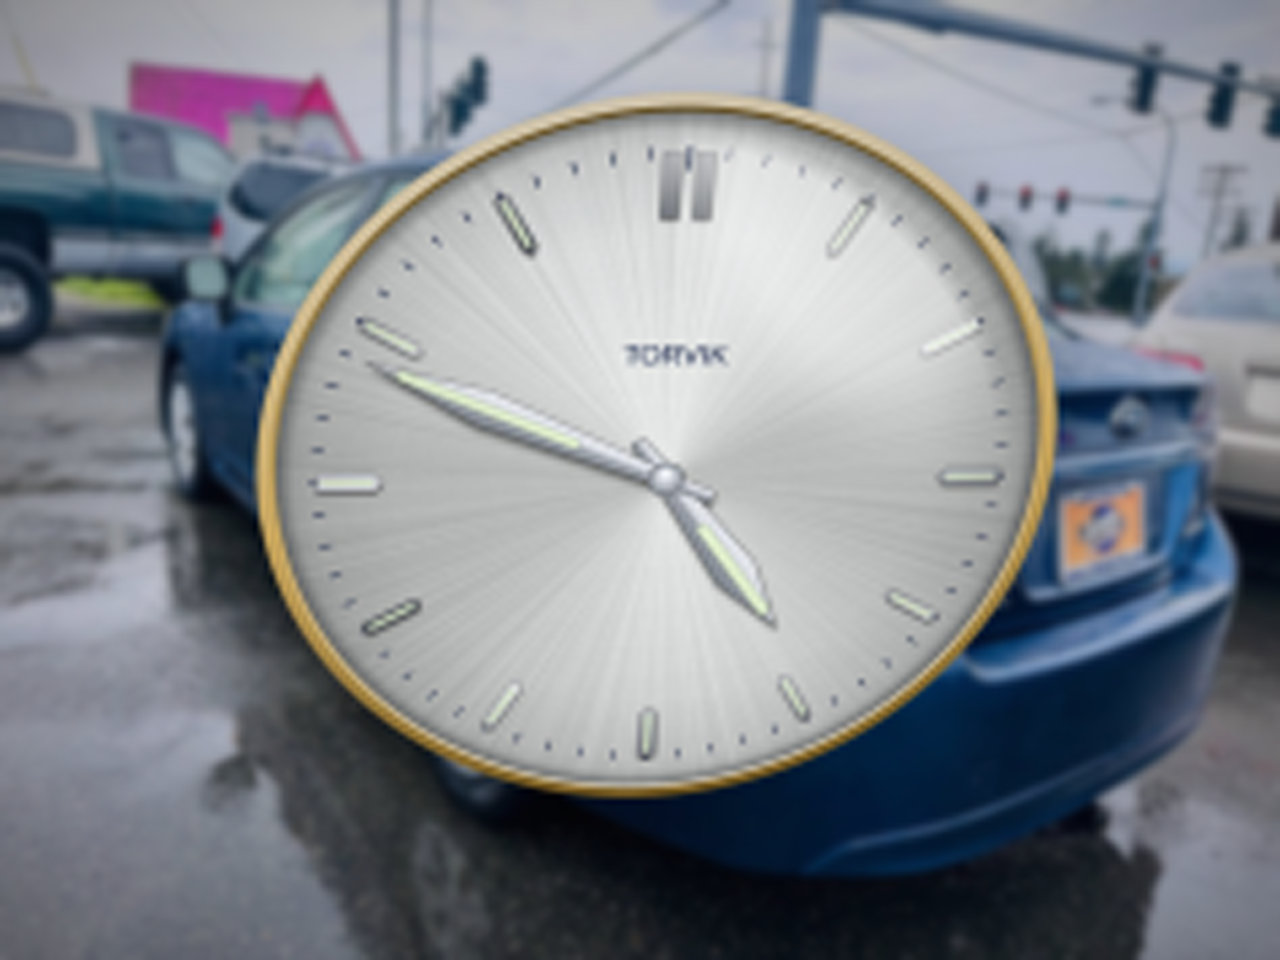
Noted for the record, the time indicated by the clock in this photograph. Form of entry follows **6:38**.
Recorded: **4:49**
